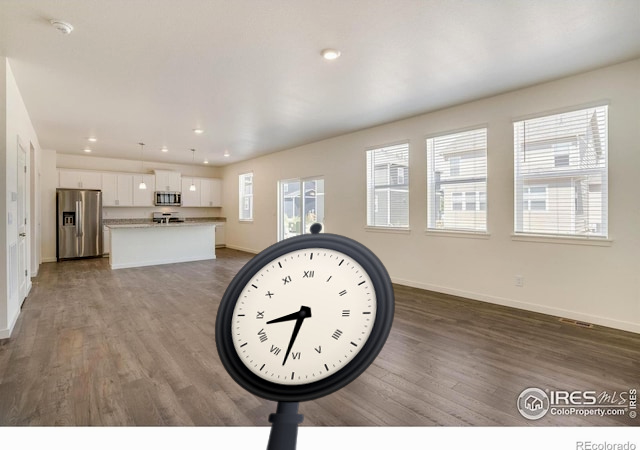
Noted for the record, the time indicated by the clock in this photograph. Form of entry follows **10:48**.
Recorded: **8:32**
